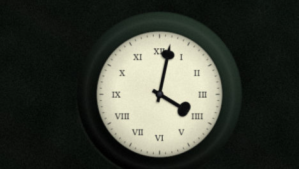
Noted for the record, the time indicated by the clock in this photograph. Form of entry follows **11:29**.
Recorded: **4:02**
